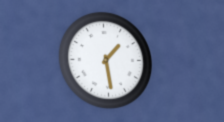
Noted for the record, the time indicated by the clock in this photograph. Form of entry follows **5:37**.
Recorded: **1:29**
